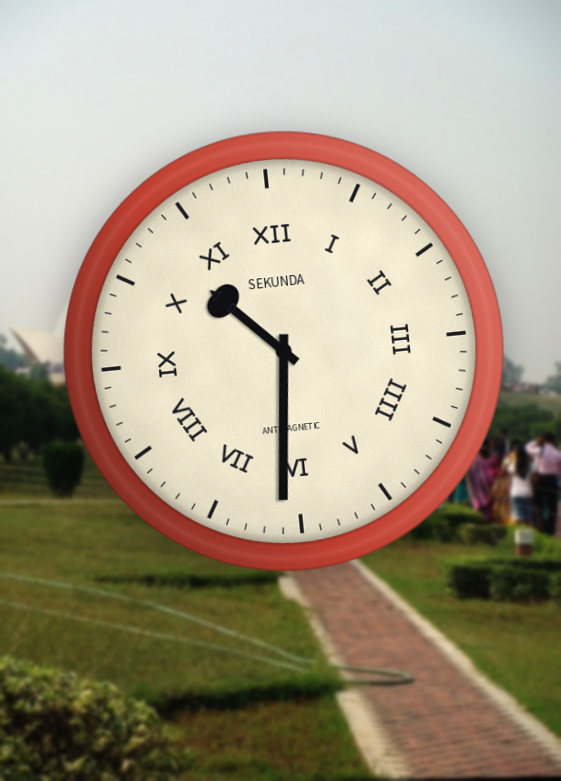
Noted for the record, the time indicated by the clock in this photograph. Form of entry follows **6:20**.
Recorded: **10:31**
